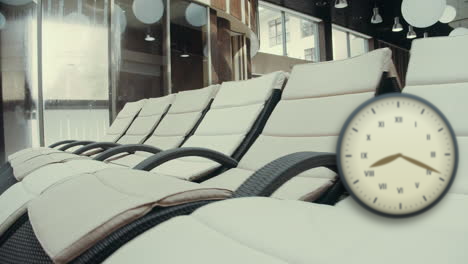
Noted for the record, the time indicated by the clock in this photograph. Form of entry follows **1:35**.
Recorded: **8:19**
